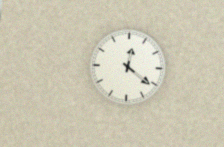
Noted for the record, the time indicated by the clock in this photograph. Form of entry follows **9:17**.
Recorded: **12:21**
